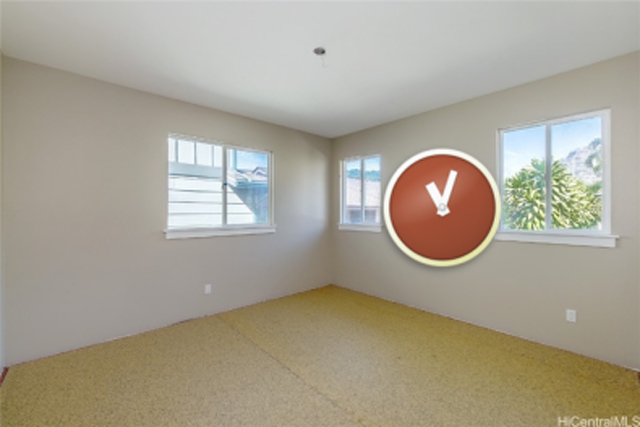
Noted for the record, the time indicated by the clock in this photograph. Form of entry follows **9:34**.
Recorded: **11:03**
